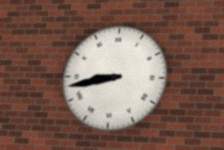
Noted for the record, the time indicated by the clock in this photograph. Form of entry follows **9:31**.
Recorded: **8:43**
